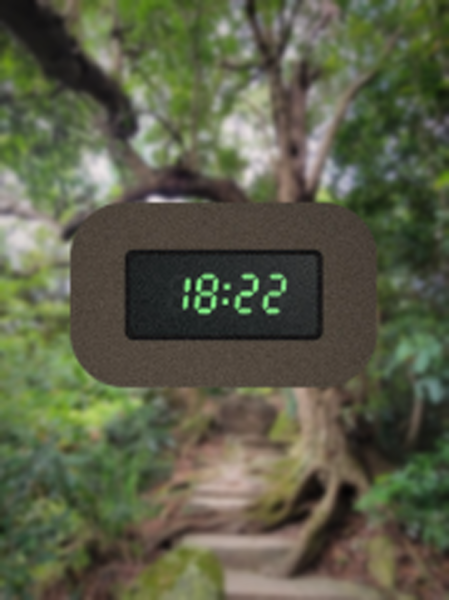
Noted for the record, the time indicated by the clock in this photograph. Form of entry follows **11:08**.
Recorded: **18:22**
